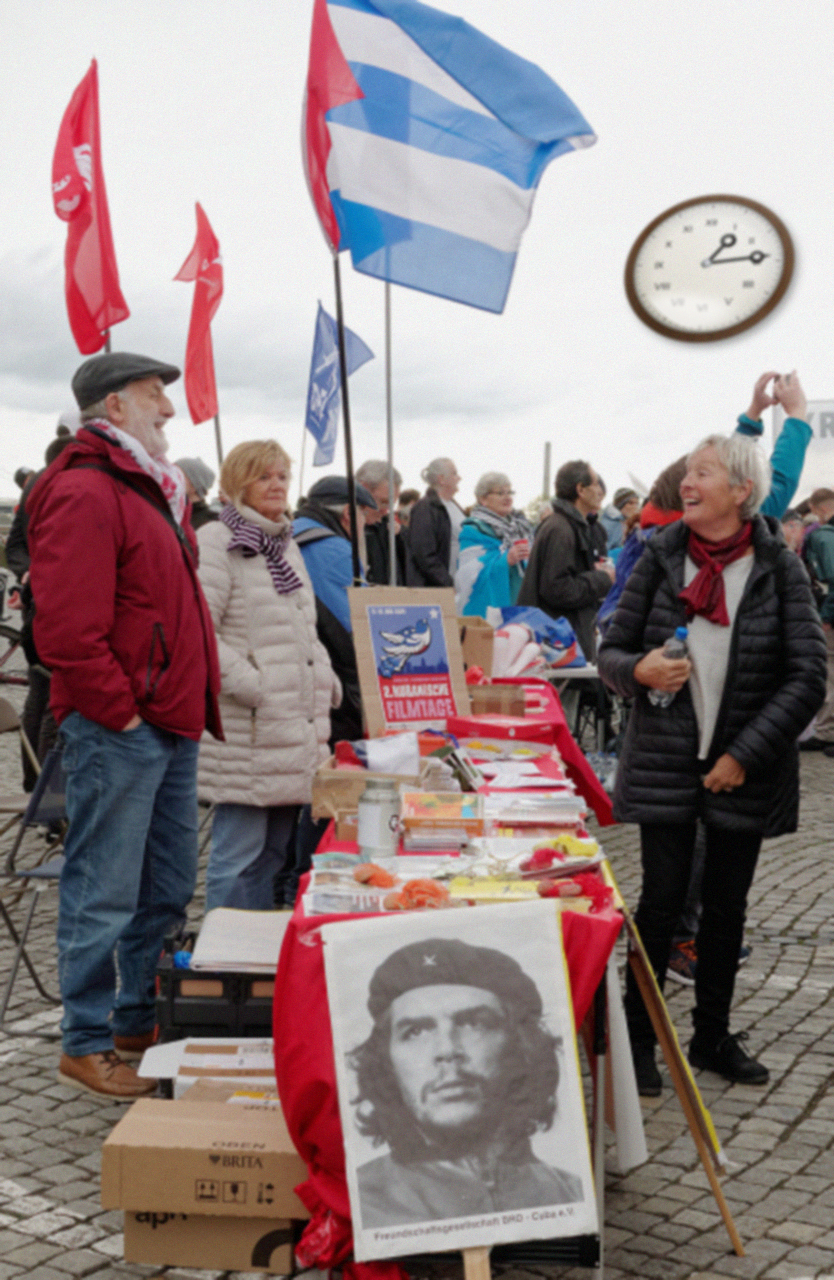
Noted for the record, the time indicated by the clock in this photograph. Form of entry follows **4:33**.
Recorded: **1:14**
